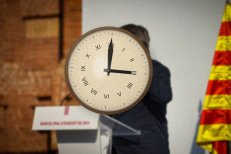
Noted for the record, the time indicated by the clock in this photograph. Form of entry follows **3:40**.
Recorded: **3:00**
